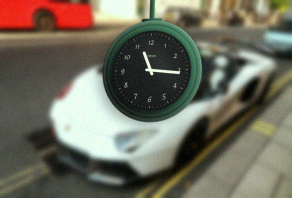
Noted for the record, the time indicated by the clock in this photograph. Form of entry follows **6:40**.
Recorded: **11:16**
